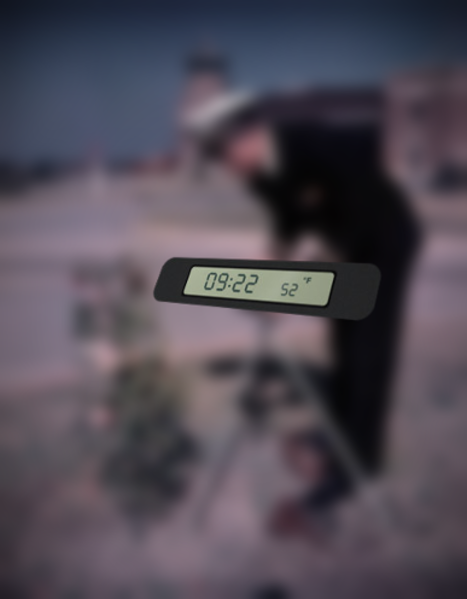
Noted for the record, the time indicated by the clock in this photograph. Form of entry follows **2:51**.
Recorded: **9:22**
